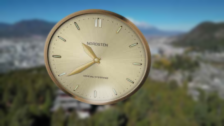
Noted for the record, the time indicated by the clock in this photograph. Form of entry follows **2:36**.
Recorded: **10:39**
